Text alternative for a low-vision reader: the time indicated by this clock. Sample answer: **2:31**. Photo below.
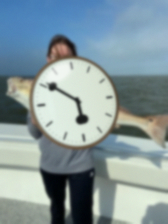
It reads **5:51**
